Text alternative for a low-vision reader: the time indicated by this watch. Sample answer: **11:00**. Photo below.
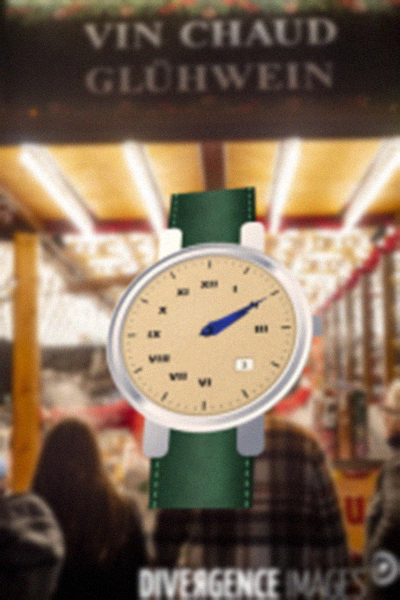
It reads **2:10**
